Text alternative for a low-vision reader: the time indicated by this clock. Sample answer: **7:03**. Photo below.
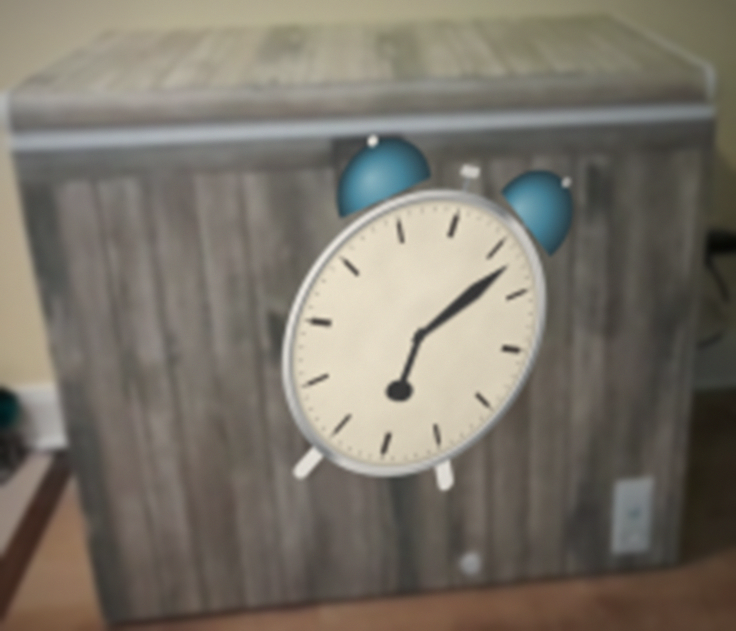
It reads **6:07**
